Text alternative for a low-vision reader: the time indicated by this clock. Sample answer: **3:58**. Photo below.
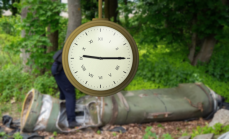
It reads **9:15**
